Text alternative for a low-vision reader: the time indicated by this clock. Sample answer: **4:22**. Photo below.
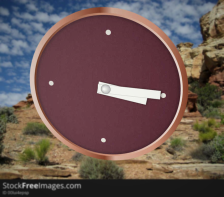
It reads **3:15**
